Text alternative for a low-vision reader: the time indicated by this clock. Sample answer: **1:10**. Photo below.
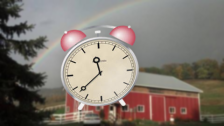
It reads **11:38**
